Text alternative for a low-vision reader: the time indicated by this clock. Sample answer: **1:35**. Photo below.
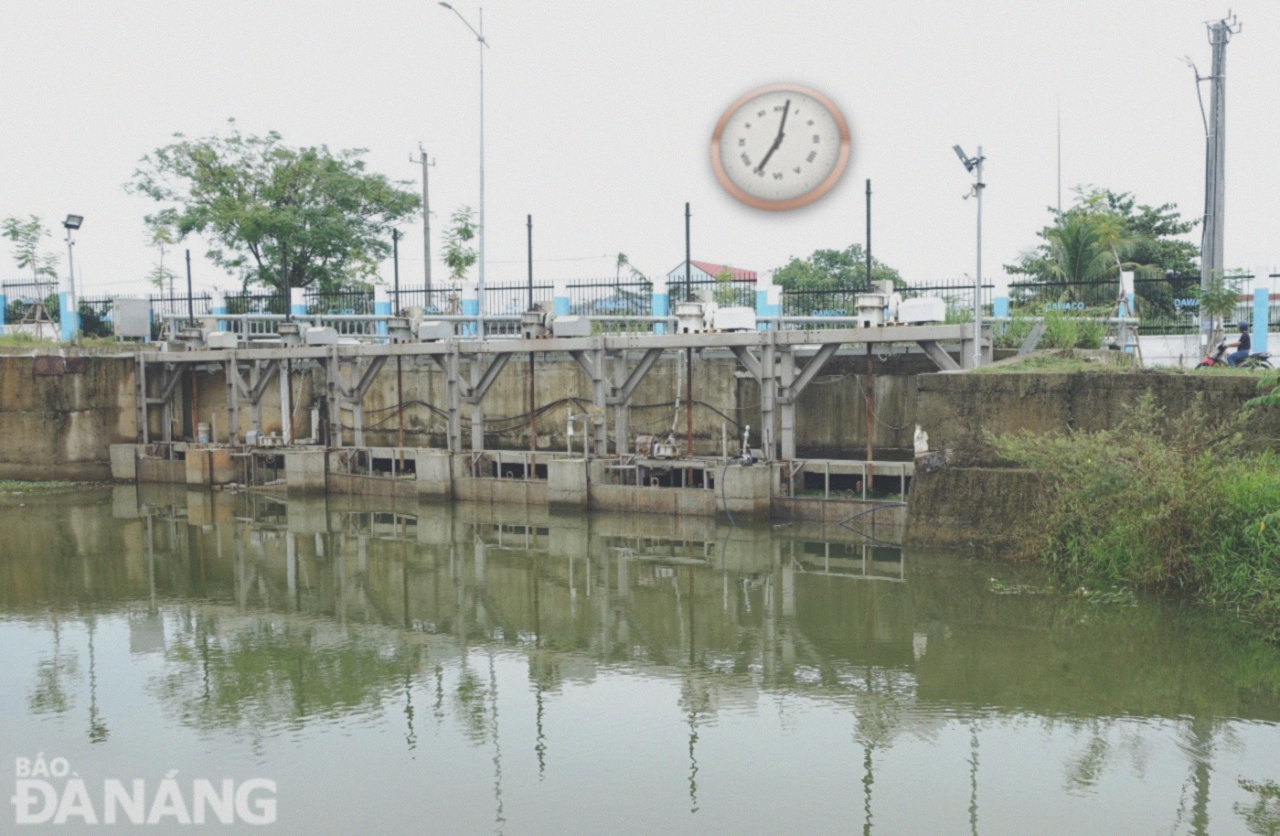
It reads **7:02**
